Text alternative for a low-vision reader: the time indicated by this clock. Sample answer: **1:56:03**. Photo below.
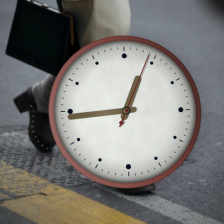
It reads **12:44:04**
